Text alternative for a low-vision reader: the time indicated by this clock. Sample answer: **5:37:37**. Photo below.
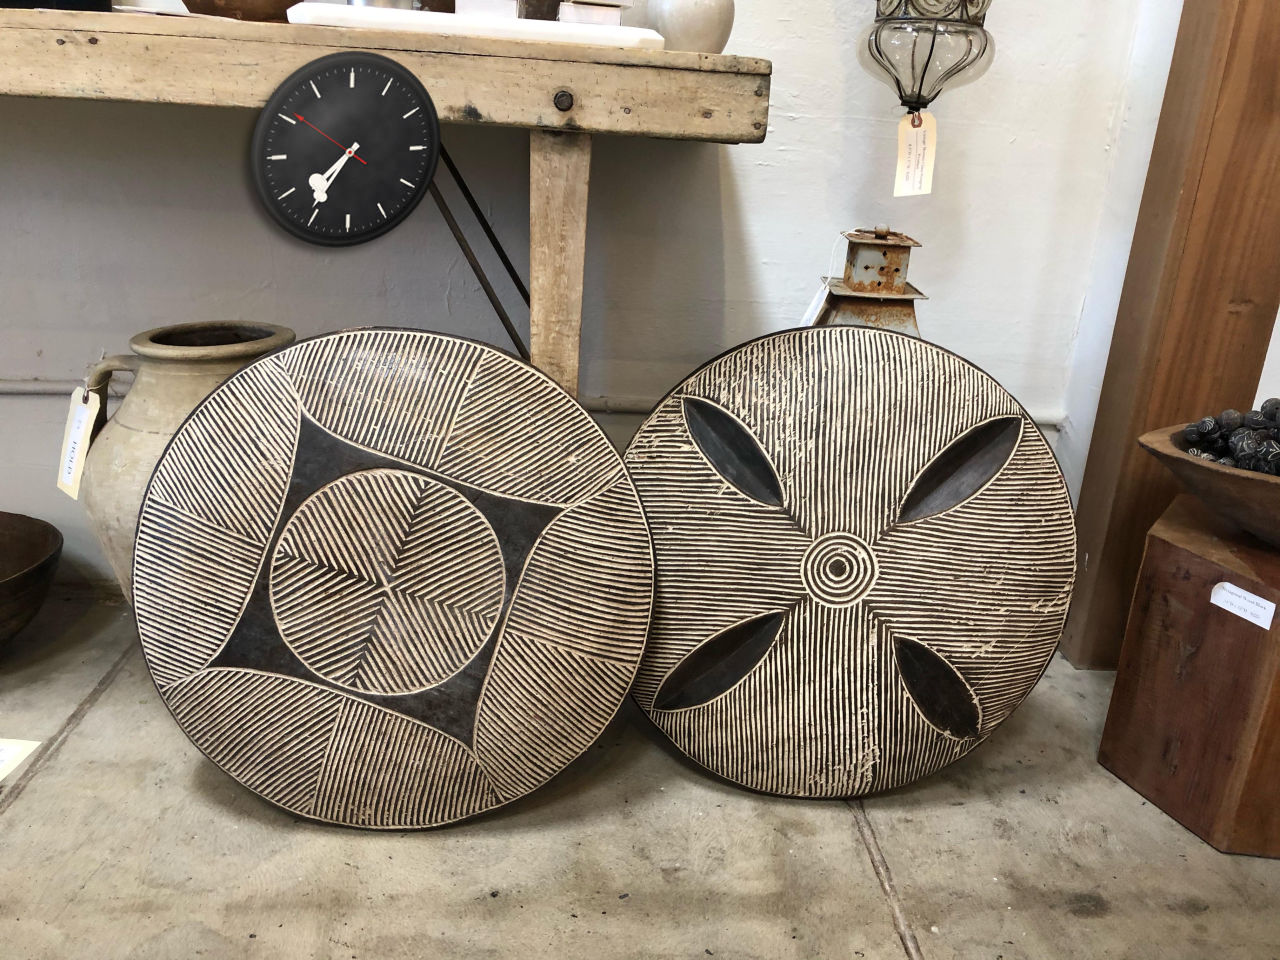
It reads **7:35:51**
